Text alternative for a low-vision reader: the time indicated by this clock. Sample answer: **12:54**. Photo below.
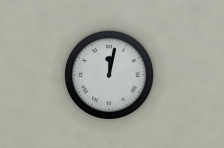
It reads **12:02**
